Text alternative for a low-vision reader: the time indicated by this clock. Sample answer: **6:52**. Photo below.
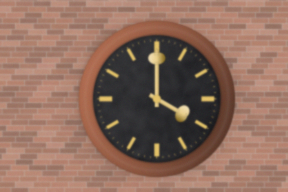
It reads **4:00**
